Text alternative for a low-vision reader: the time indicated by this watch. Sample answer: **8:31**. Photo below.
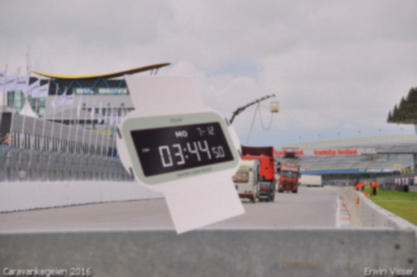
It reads **3:44**
